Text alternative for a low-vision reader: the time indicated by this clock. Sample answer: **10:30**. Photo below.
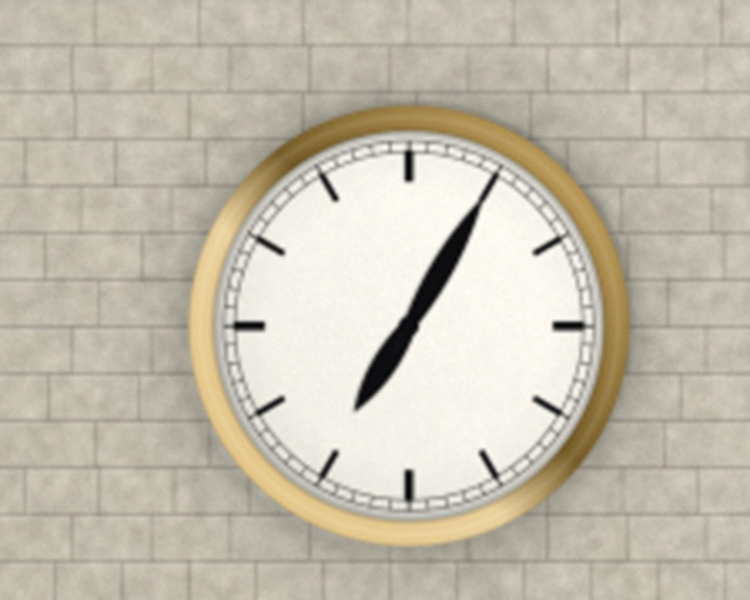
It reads **7:05**
